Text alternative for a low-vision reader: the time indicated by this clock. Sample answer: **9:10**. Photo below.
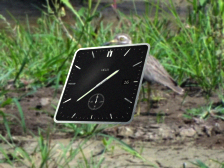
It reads **1:38**
